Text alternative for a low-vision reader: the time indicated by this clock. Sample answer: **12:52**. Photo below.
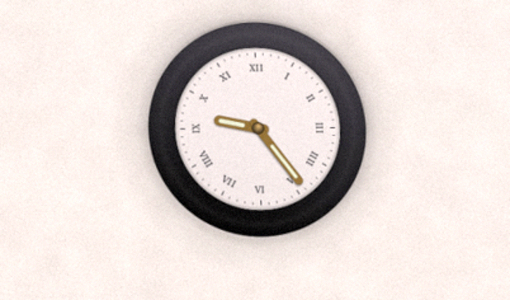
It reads **9:24**
